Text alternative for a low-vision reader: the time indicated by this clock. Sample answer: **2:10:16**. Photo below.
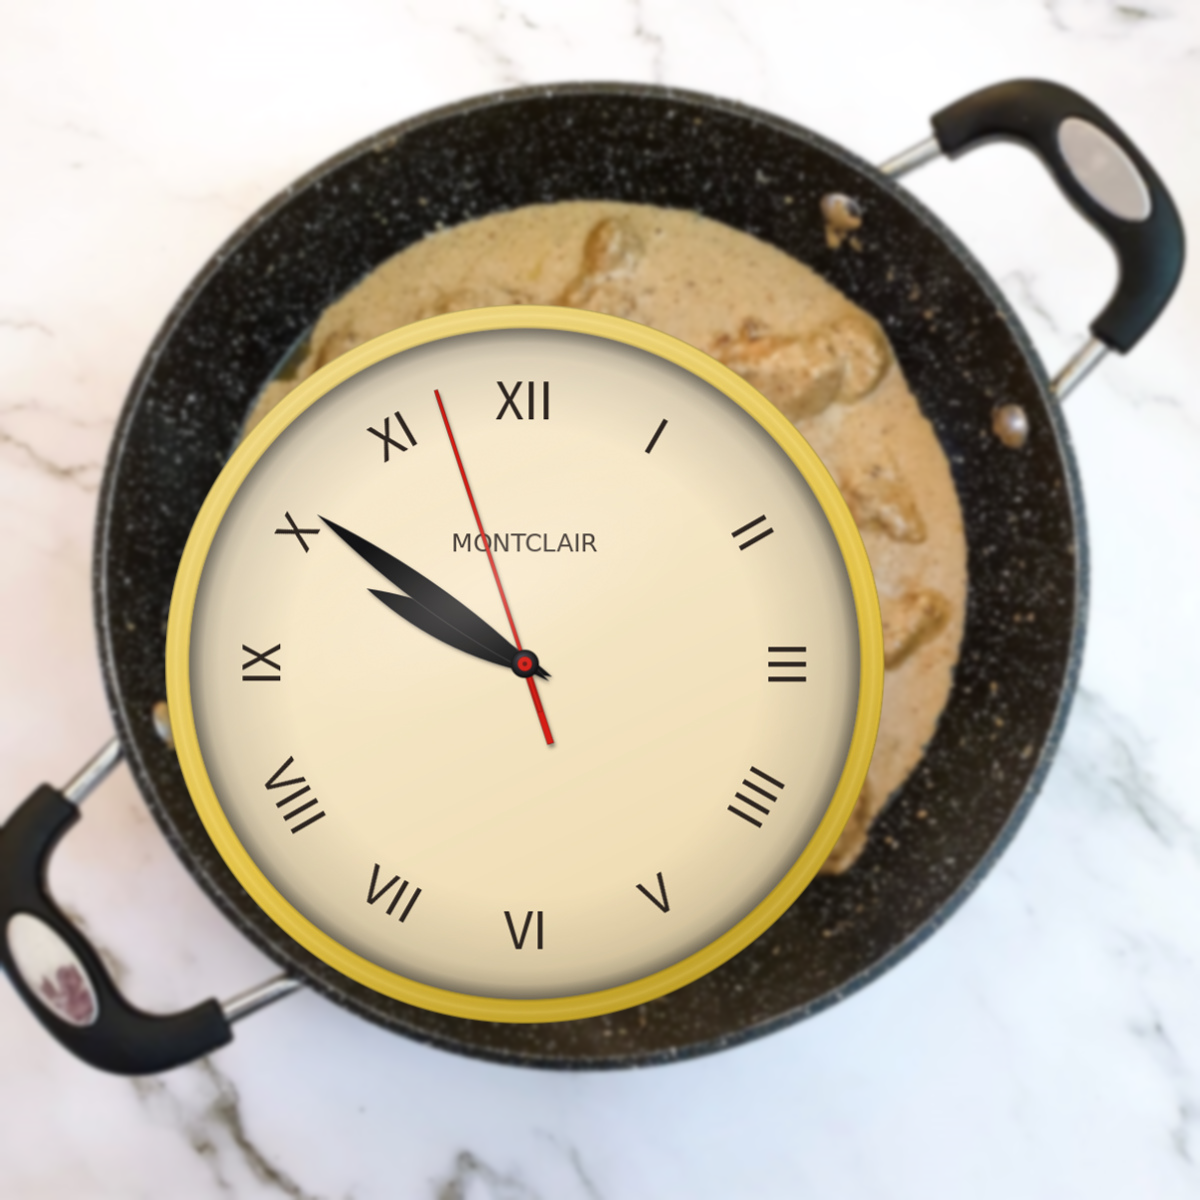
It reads **9:50:57**
